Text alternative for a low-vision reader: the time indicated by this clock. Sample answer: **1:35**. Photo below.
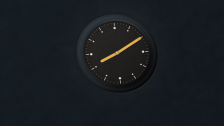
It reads **8:10**
